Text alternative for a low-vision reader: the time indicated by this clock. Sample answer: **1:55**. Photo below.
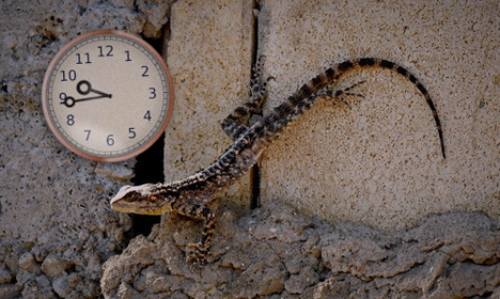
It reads **9:44**
